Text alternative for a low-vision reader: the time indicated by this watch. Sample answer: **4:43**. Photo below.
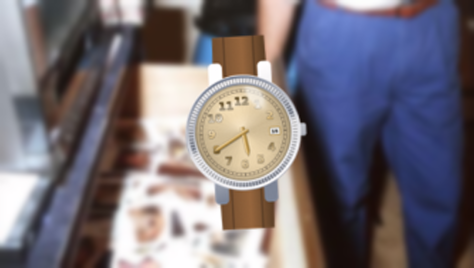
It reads **5:40**
